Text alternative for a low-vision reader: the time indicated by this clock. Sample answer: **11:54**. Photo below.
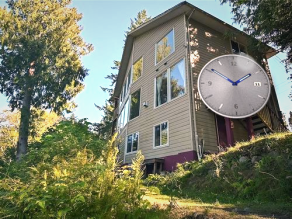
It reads **1:51**
